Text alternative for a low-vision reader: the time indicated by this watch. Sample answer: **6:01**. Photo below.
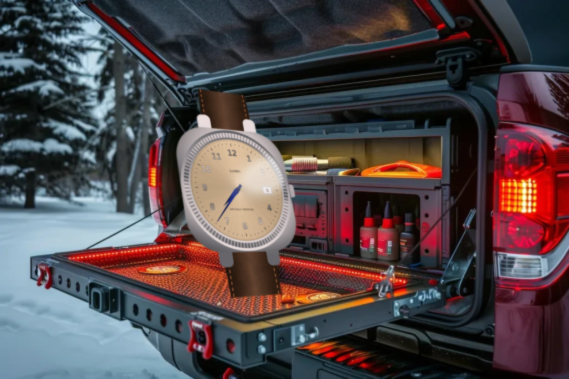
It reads **7:37**
